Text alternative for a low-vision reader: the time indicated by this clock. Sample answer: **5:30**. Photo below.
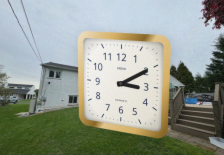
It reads **3:10**
